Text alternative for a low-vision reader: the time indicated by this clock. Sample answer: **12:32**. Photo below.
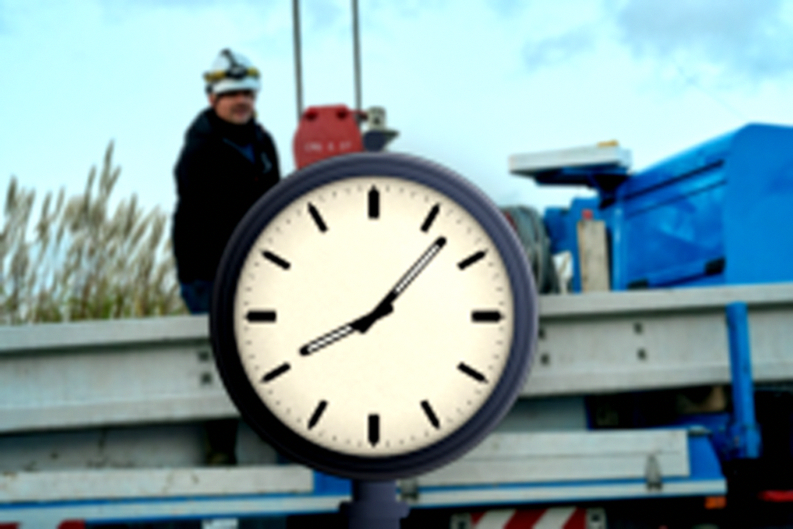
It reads **8:07**
